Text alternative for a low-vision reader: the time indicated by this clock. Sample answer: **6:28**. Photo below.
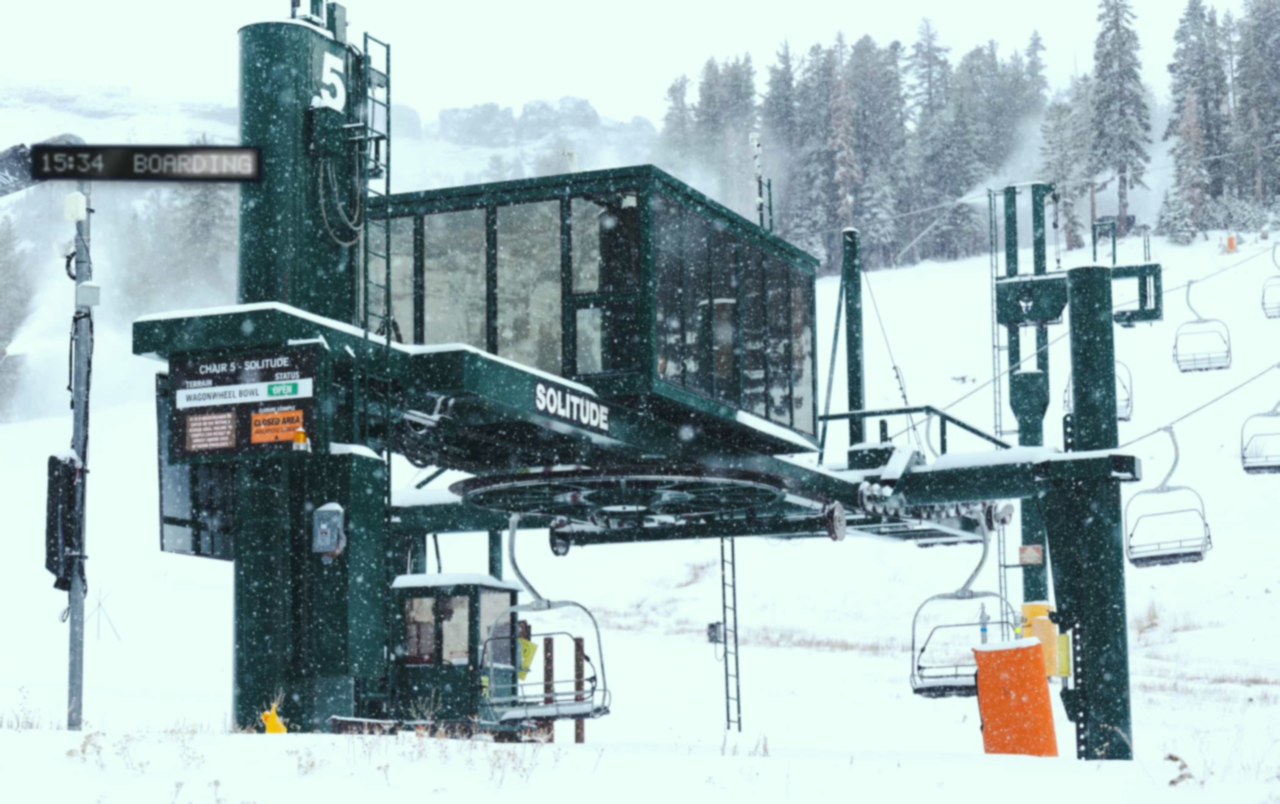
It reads **15:34**
